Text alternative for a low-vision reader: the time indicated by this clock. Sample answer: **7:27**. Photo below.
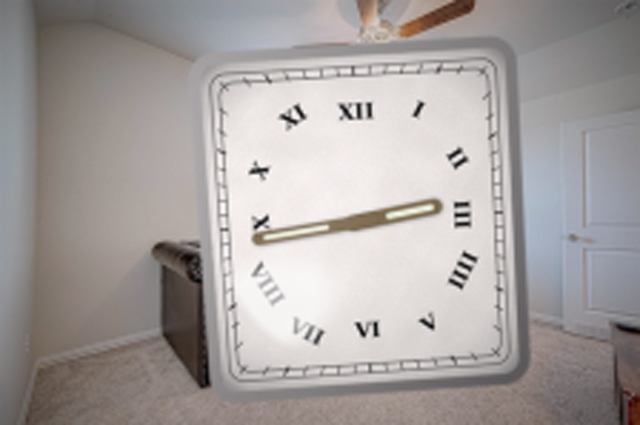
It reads **2:44**
